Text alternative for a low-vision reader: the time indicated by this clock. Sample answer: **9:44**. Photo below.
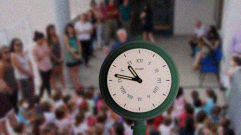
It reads **10:47**
